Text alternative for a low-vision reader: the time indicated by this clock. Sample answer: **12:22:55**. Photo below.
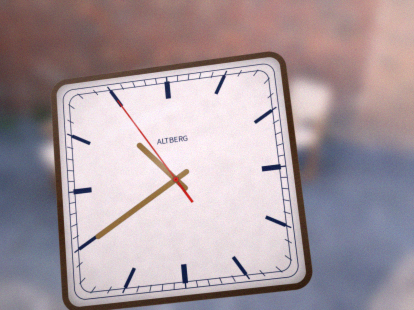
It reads **10:39:55**
